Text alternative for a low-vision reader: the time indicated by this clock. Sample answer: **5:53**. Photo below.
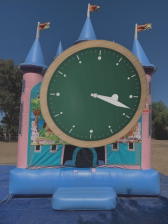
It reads **3:18**
